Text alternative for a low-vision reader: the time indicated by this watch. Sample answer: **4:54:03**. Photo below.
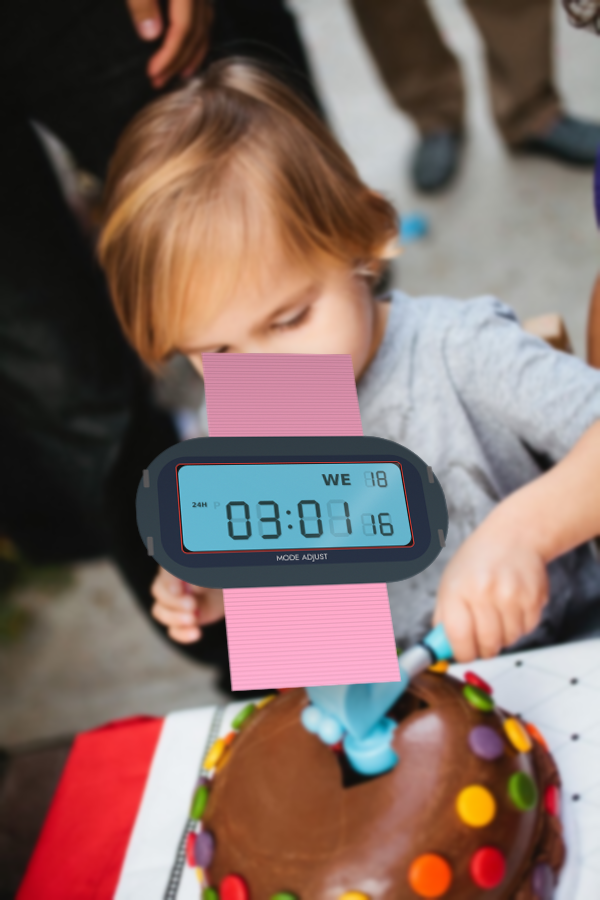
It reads **3:01:16**
